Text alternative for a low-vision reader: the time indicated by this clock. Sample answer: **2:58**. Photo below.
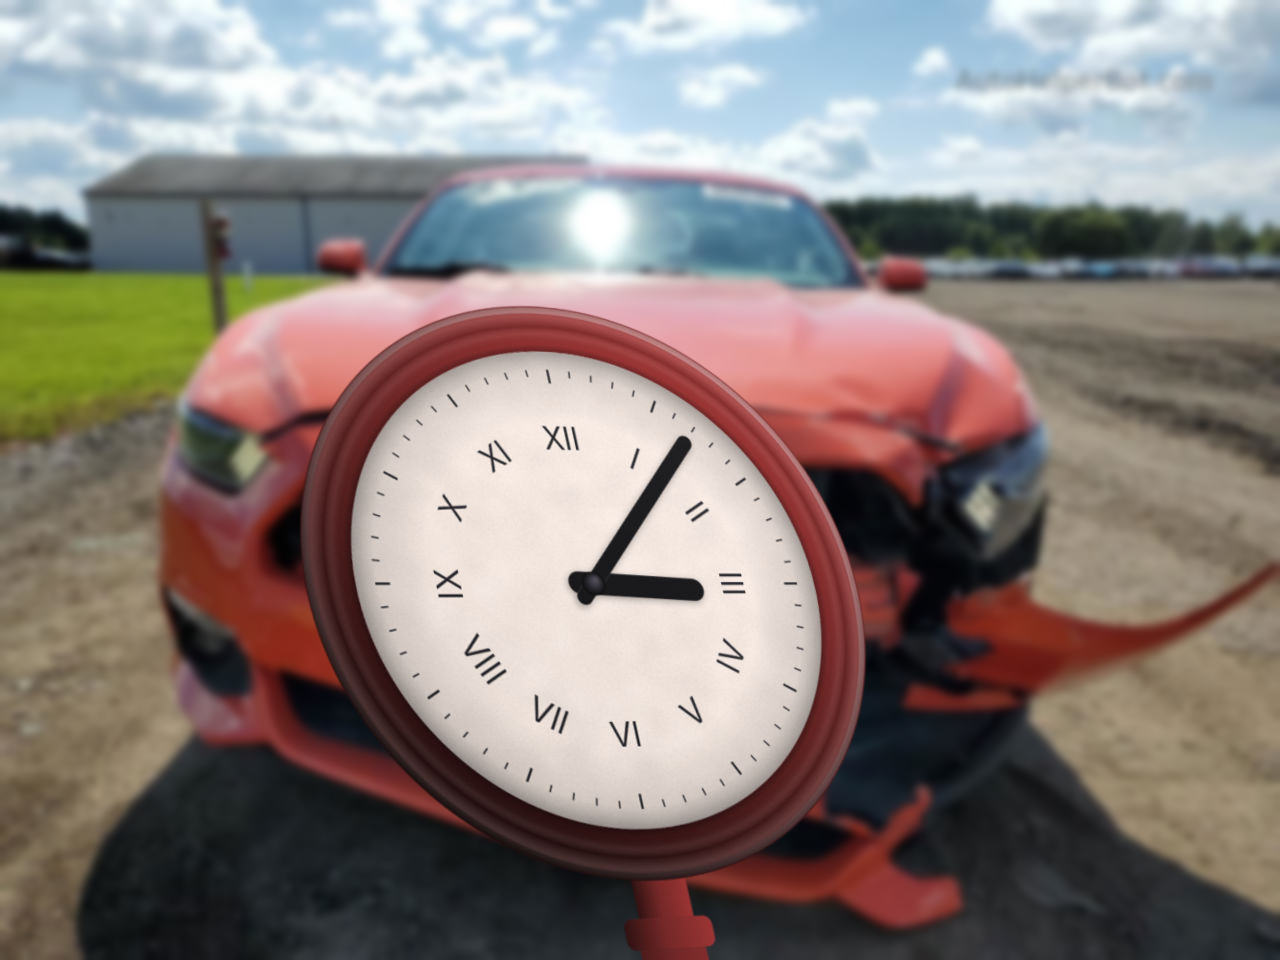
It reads **3:07**
